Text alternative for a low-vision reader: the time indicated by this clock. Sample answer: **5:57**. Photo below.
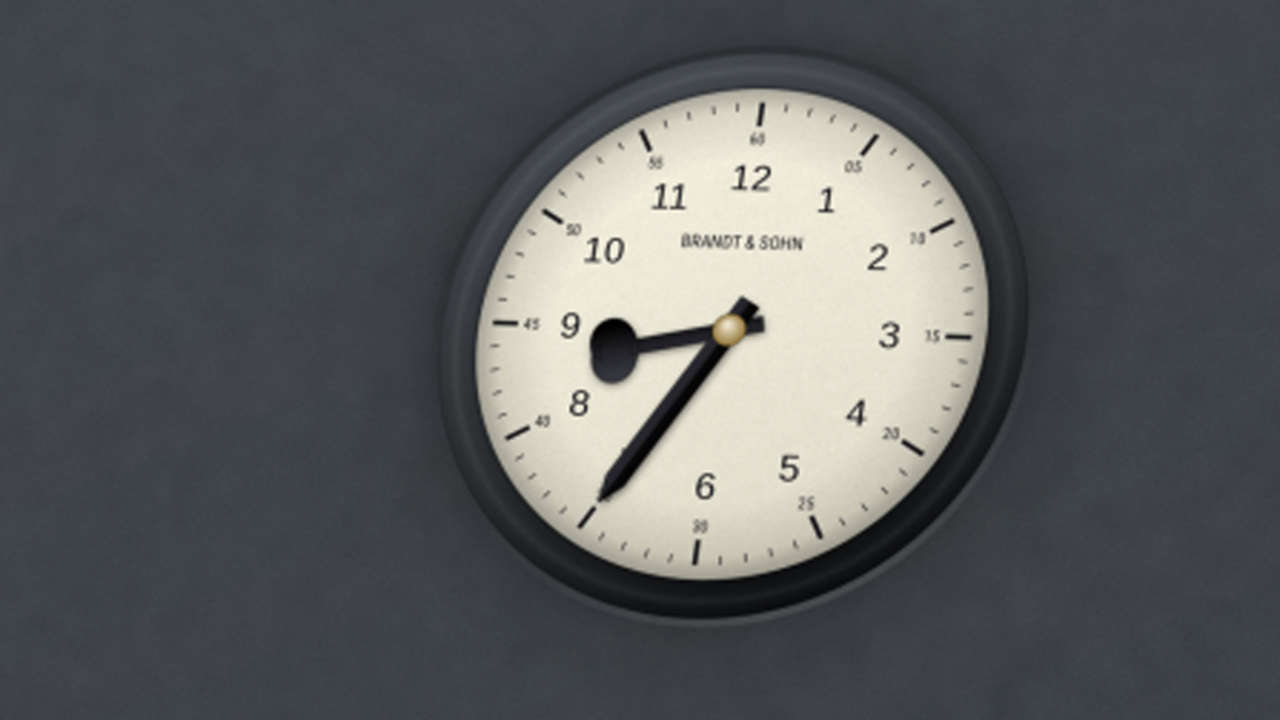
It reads **8:35**
